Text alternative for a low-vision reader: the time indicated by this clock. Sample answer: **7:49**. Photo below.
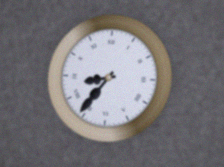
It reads **8:36**
